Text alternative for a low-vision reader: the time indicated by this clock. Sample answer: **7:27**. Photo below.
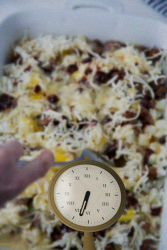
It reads **6:33**
